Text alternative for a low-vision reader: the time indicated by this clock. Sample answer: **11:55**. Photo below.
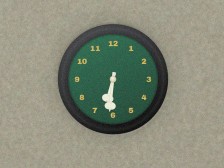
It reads **6:31**
